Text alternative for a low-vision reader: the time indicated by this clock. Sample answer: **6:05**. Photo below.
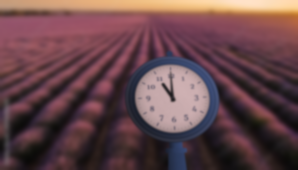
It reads **11:00**
